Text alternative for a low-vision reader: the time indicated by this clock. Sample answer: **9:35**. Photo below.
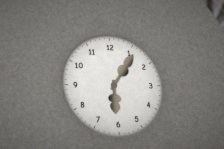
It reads **6:06**
